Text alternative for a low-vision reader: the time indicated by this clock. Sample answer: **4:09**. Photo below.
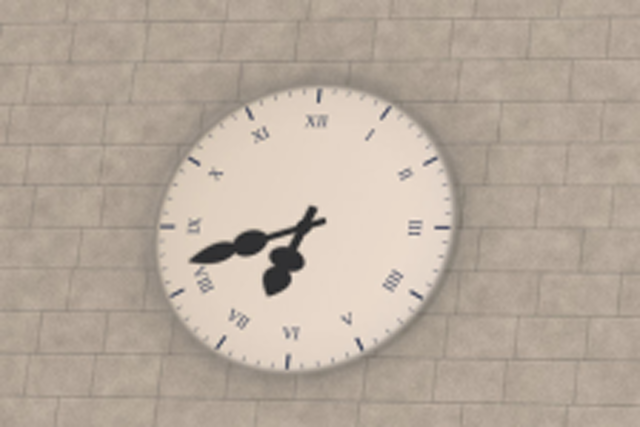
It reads **6:42**
